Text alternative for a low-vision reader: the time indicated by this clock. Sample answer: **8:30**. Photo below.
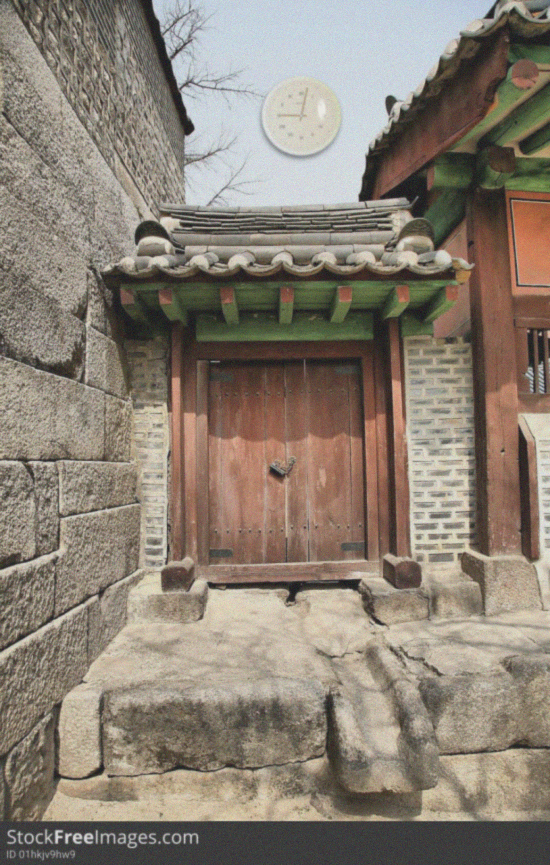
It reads **9:02**
